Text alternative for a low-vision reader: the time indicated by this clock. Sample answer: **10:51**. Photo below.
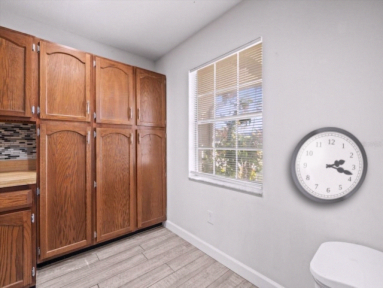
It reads **2:18**
